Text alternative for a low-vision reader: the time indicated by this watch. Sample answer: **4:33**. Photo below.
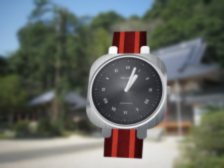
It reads **1:03**
